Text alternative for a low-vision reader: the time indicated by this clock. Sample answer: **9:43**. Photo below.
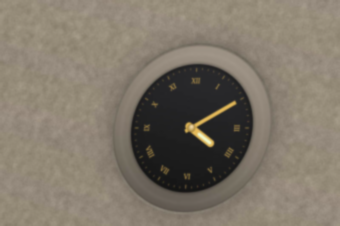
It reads **4:10**
